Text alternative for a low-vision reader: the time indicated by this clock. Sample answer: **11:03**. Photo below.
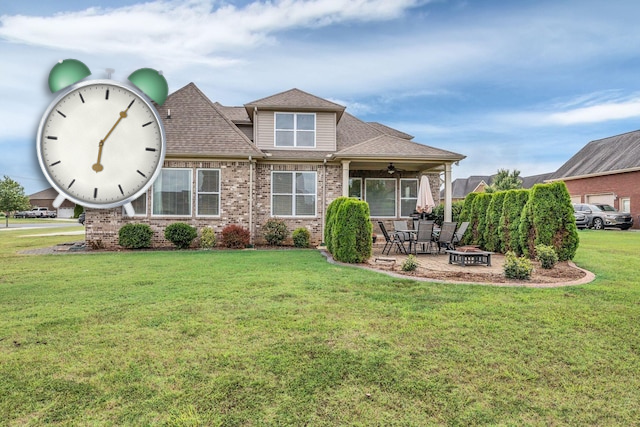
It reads **6:05**
